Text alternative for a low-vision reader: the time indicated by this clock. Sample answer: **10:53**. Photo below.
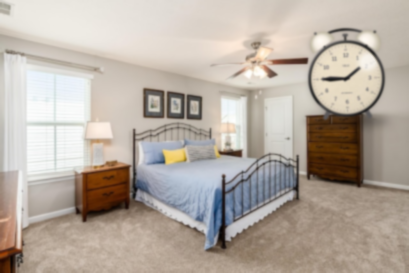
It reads **1:45**
